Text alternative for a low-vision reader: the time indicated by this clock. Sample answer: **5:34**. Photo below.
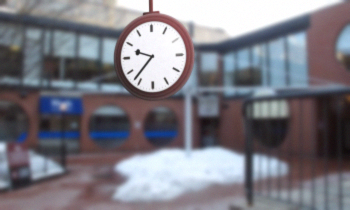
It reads **9:37**
